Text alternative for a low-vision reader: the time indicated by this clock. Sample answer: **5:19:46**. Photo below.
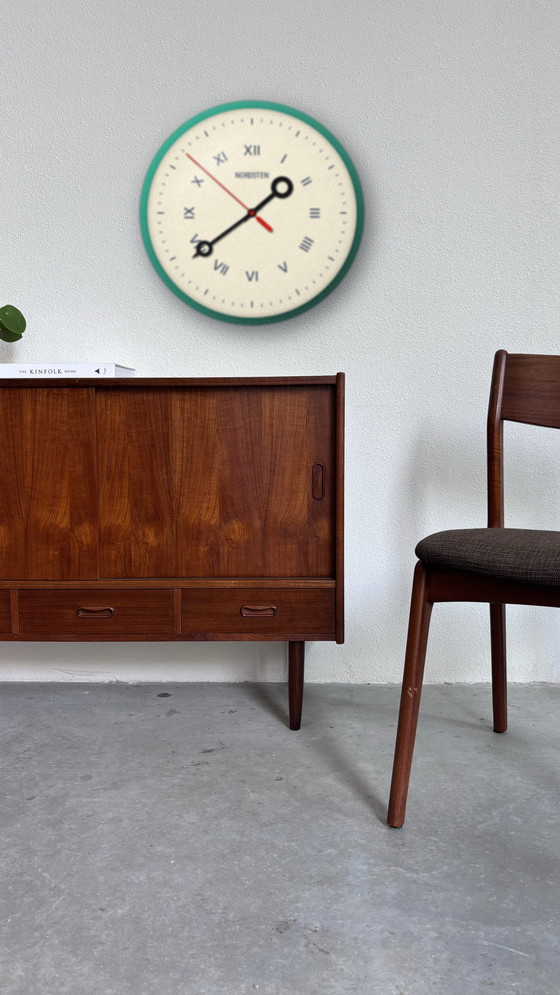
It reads **1:38:52**
